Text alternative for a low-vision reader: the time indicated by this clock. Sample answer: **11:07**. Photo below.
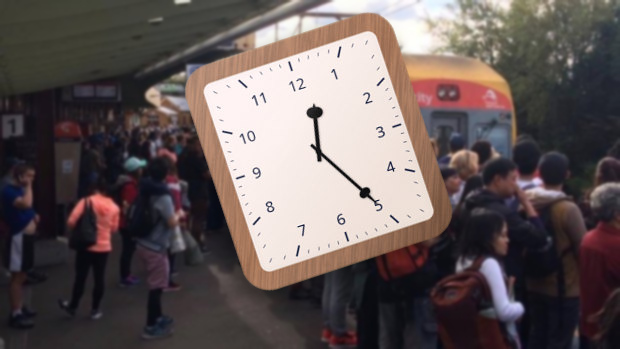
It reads **12:25**
